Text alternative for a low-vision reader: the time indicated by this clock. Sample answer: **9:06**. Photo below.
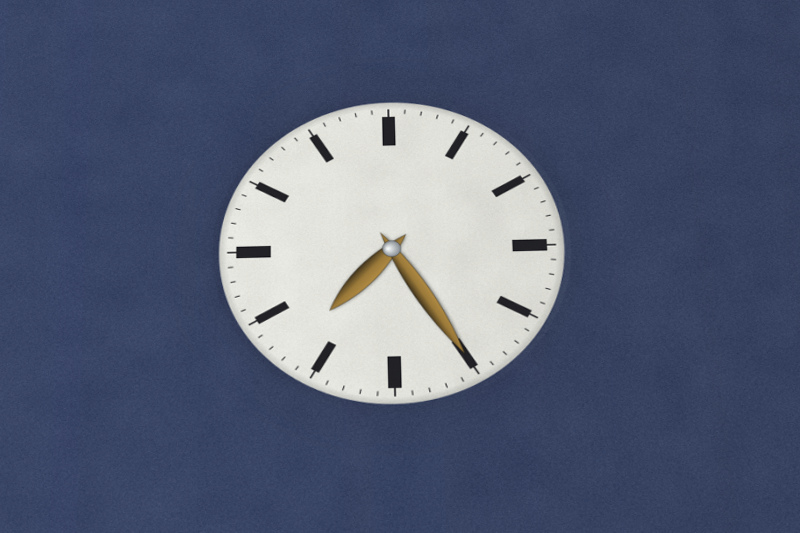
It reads **7:25**
